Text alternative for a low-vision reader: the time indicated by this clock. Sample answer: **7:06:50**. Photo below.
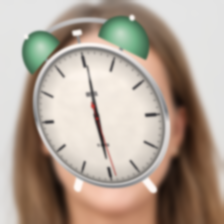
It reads **6:00:29**
